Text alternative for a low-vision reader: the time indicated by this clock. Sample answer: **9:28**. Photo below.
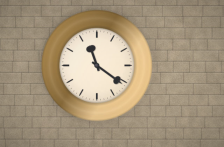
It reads **11:21**
